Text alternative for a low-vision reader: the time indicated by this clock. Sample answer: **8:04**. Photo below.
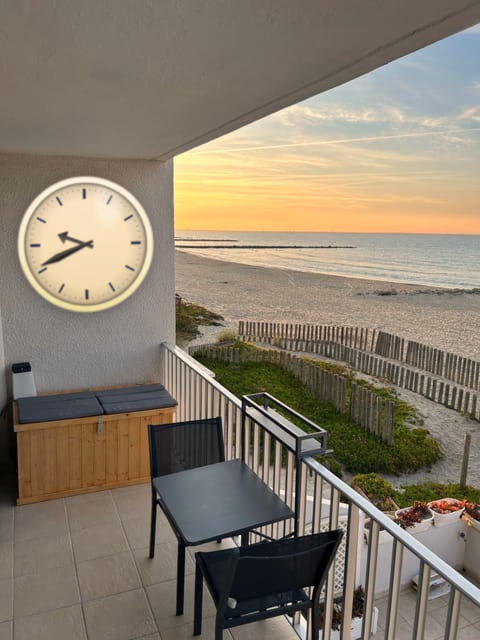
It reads **9:41**
